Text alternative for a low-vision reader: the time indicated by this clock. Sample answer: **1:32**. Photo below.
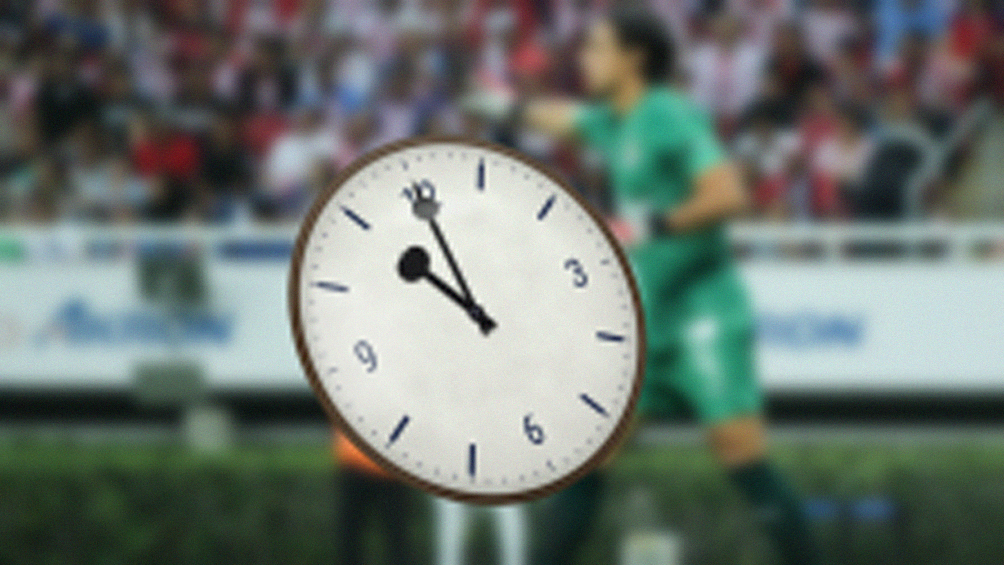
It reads **11:00**
